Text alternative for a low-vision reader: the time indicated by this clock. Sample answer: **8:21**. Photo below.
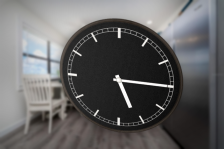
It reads **5:15**
